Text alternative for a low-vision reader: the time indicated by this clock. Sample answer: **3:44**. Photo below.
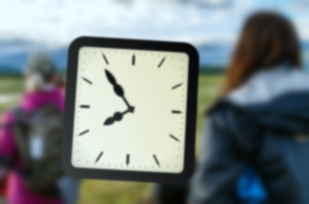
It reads **7:54**
